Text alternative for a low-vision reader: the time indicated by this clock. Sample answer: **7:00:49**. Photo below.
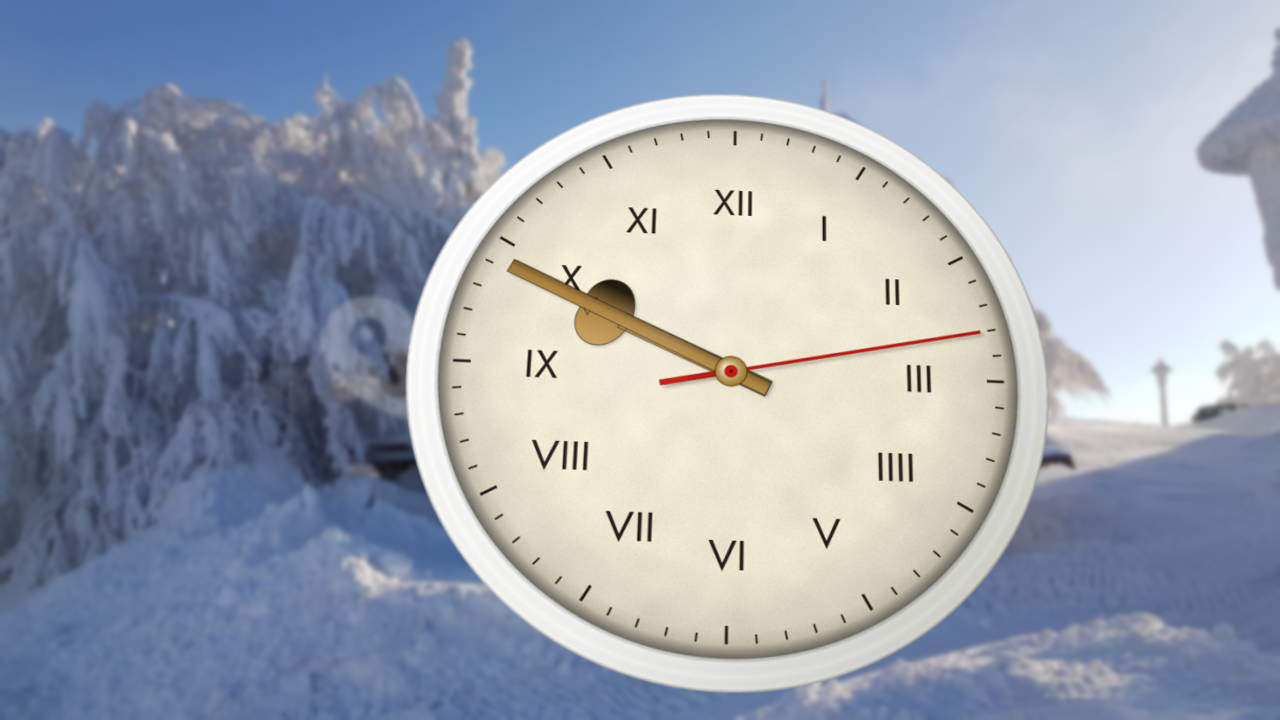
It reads **9:49:13**
